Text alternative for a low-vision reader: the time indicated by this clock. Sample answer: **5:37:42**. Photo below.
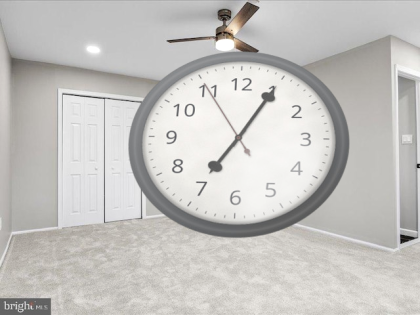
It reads **7:04:55**
